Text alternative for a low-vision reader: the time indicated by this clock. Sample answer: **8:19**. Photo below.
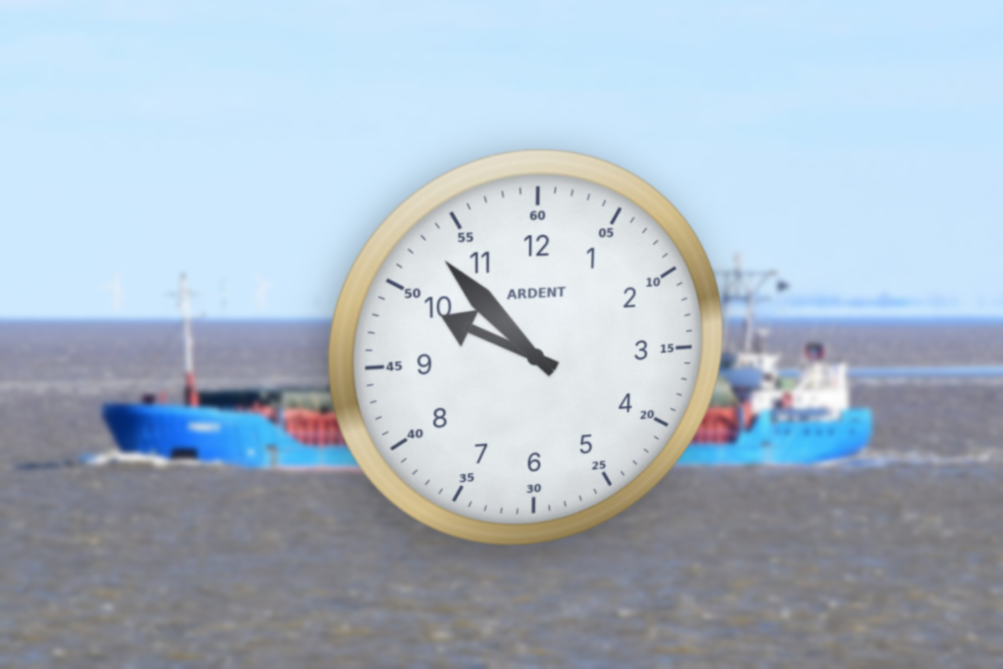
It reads **9:53**
